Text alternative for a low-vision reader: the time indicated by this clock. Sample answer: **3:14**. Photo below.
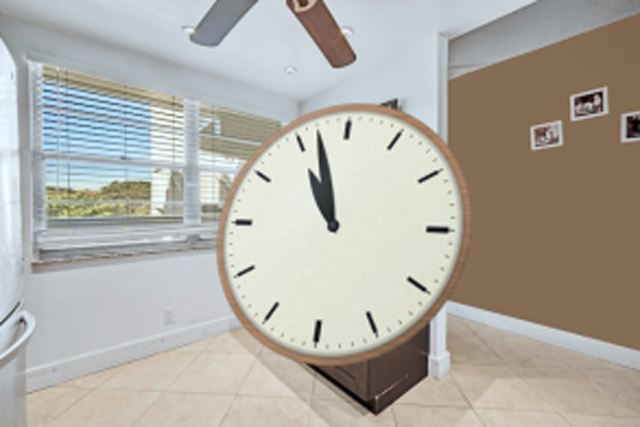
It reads **10:57**
